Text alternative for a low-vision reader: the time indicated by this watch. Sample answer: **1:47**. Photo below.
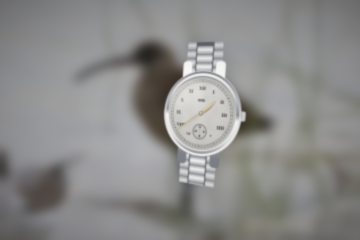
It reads **1:39**
